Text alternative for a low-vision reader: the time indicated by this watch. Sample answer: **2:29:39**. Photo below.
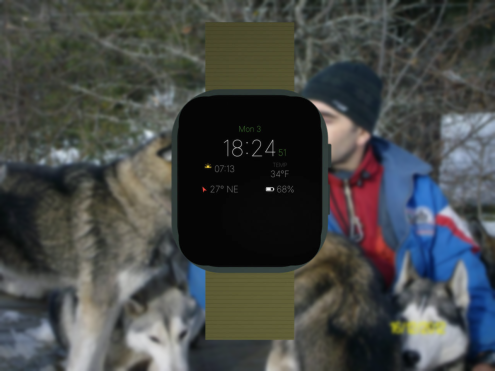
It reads **18:24:51**
